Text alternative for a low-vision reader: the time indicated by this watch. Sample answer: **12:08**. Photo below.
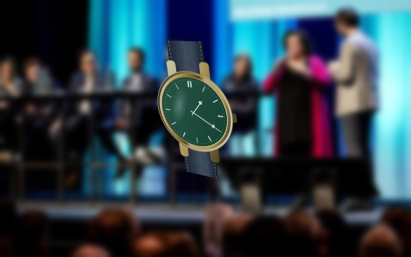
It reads **1:20**
